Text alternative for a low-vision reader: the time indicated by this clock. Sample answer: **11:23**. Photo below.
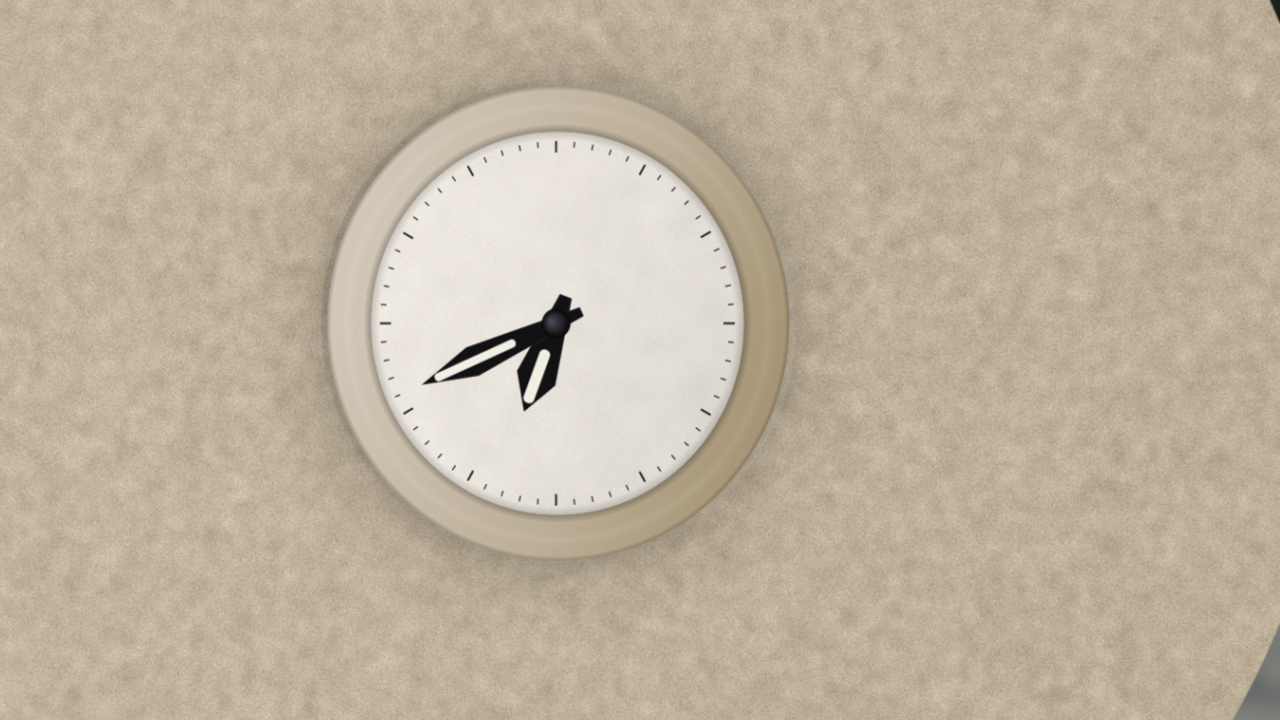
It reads **6:41**
